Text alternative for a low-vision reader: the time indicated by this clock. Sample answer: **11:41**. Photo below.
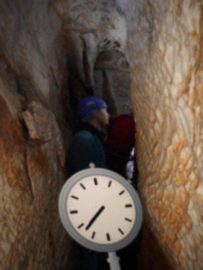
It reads **7:38**
